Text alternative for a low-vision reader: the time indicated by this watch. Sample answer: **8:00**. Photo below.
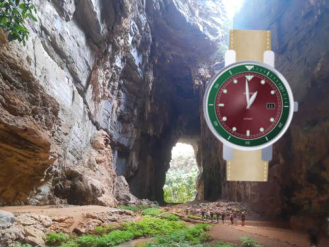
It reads **12:59**
